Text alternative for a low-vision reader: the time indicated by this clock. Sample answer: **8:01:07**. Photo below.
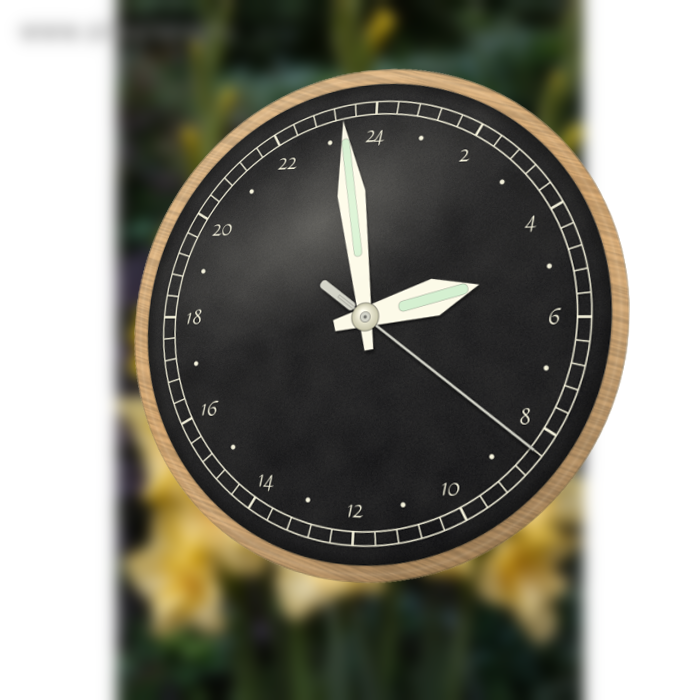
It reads **4:58:21**
